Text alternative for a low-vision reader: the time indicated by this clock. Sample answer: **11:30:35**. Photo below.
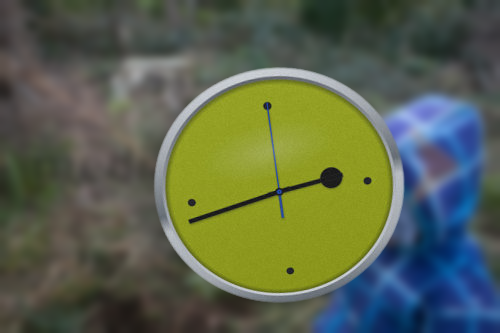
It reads **2:43:00**
